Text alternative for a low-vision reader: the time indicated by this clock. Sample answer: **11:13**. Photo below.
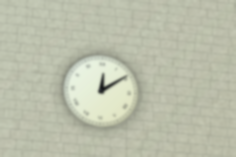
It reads **12:09**
